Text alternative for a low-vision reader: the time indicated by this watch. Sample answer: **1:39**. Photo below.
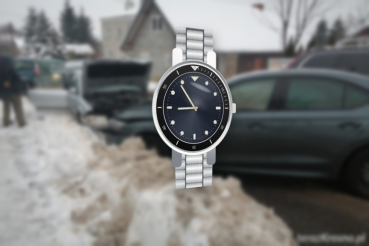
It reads **8:54**
